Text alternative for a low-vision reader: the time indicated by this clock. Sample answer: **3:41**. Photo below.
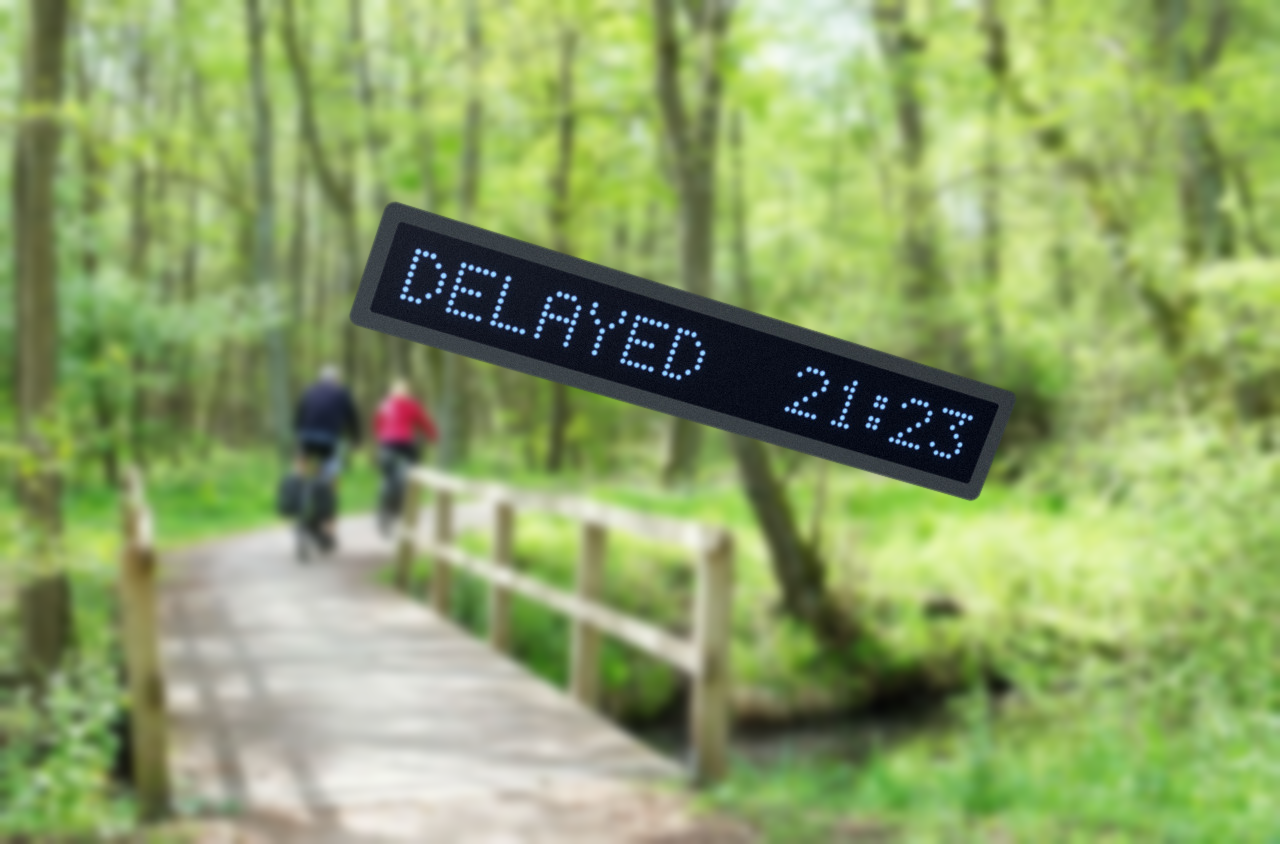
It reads **21:23**
